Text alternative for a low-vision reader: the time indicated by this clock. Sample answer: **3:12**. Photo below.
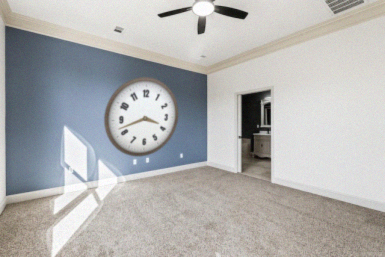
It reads **3:42**
